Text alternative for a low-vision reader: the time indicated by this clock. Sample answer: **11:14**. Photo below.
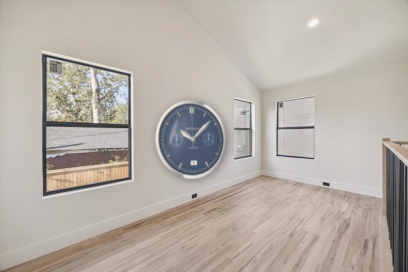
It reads **10:08**
